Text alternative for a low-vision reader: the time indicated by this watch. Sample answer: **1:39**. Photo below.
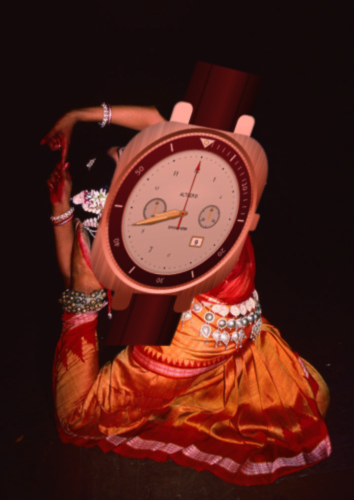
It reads **8:42**
